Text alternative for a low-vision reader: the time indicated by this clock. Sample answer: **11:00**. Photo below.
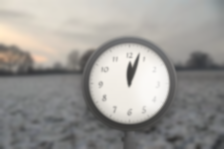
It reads **12:03**
